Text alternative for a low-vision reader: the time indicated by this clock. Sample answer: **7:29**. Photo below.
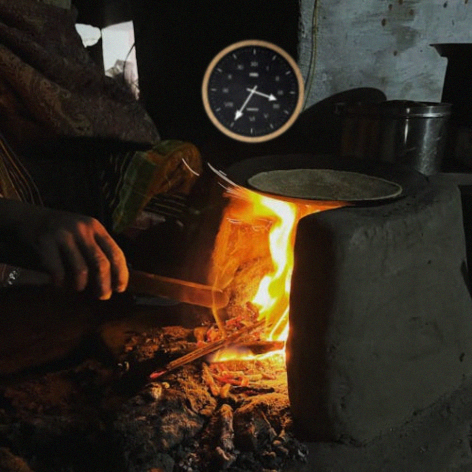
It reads **3:35**
